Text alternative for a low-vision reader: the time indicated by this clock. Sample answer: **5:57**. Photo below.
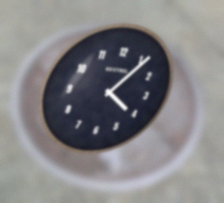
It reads **4:06**
